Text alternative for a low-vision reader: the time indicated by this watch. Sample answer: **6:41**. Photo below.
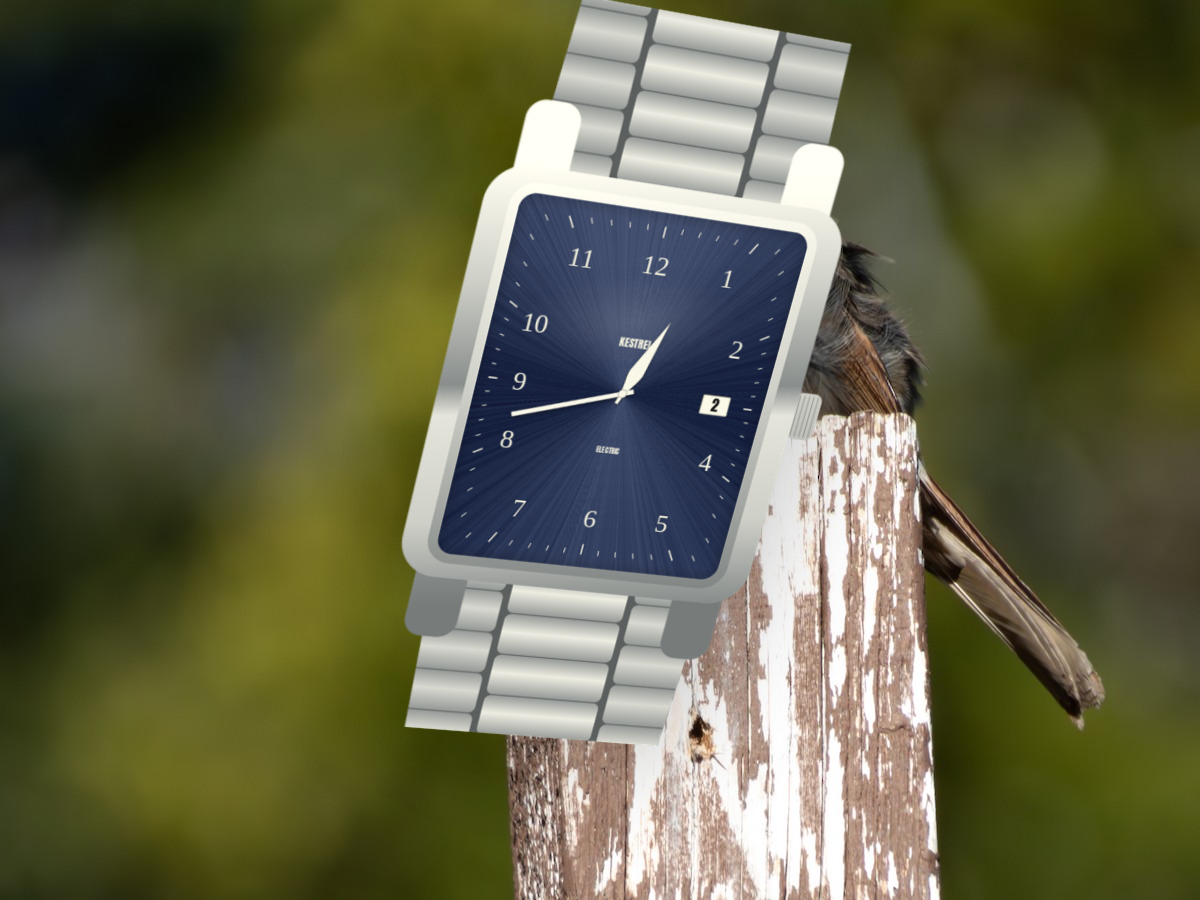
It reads **12:42**
